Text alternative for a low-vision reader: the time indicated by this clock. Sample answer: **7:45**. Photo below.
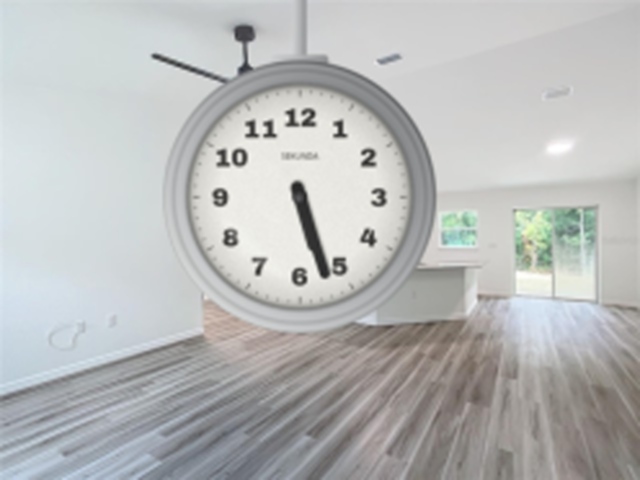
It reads **5:27**
